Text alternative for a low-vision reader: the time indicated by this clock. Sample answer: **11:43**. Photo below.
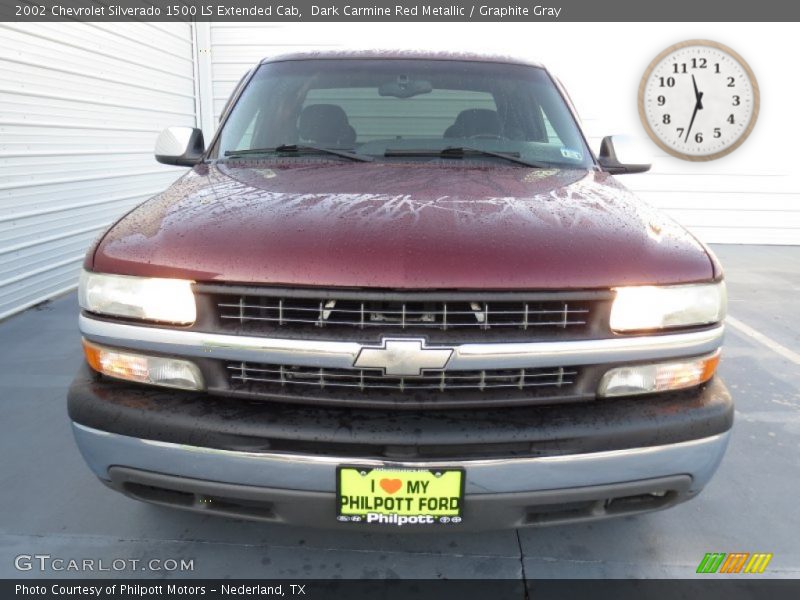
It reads **11:33**
